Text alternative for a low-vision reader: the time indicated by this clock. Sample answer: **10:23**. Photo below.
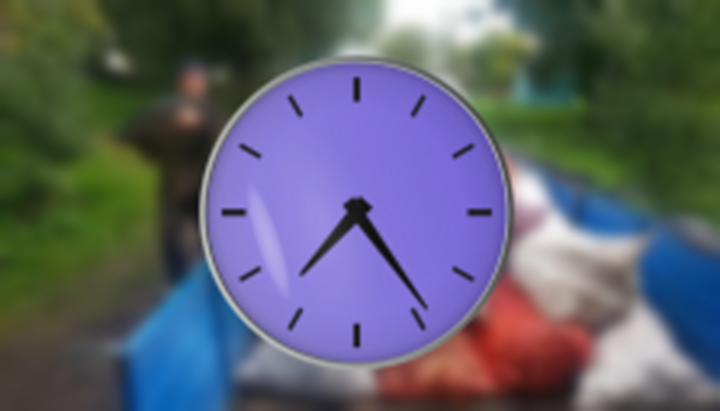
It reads **7:24**
